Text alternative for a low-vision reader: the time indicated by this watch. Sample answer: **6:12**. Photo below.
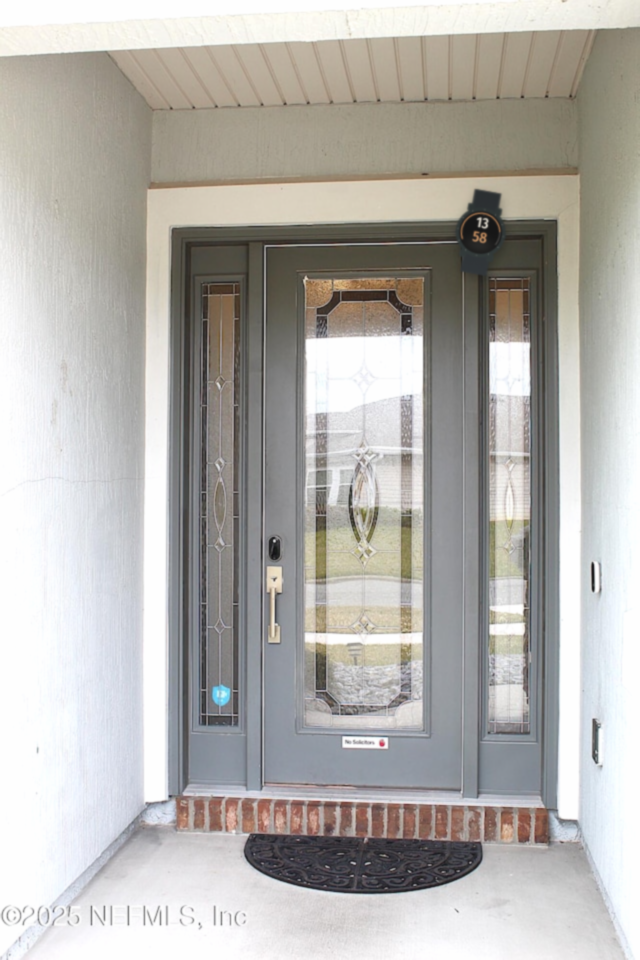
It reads **13:58**
